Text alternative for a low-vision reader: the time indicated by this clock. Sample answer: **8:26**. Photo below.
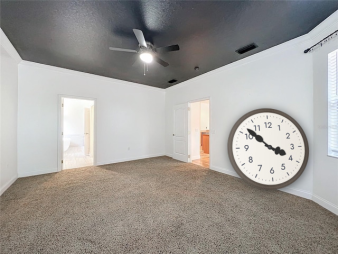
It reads **3:52**
